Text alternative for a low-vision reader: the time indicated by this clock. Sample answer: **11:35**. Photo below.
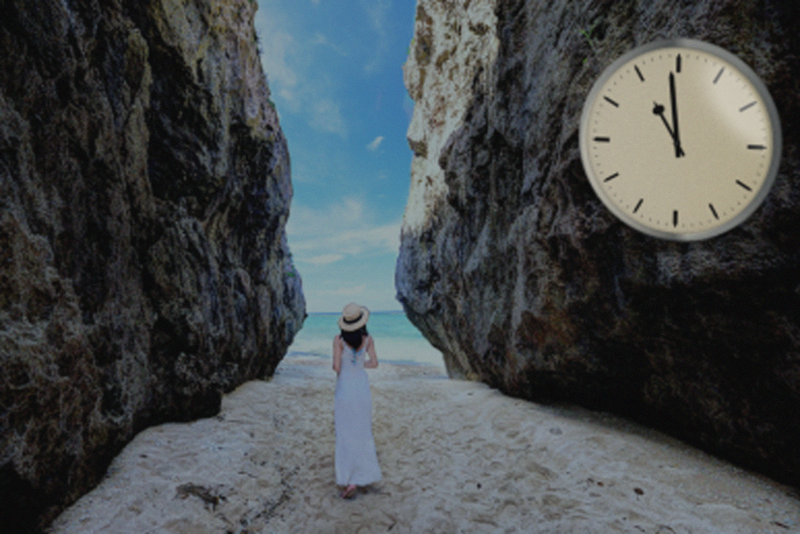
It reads **10:59**
